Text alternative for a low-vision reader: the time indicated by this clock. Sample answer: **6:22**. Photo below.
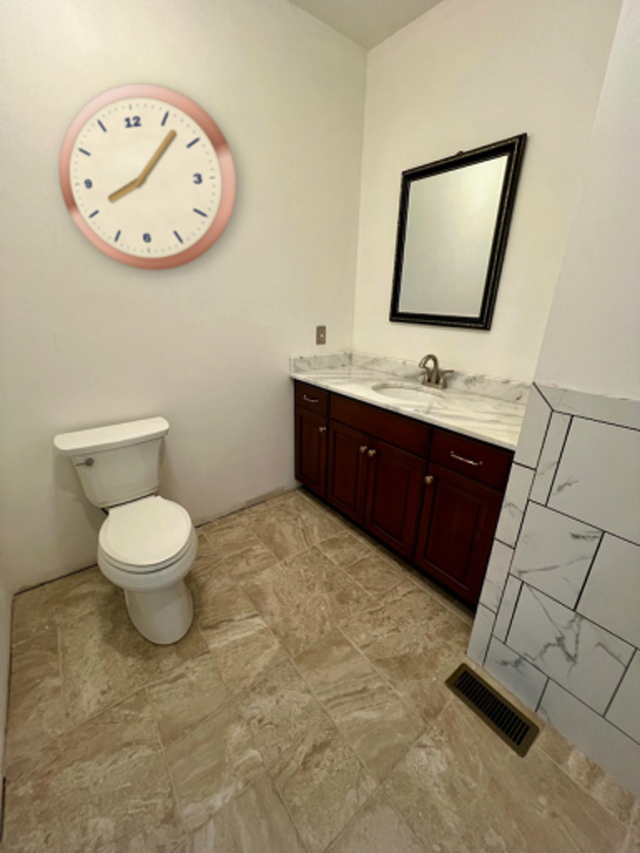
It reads **8:07**
